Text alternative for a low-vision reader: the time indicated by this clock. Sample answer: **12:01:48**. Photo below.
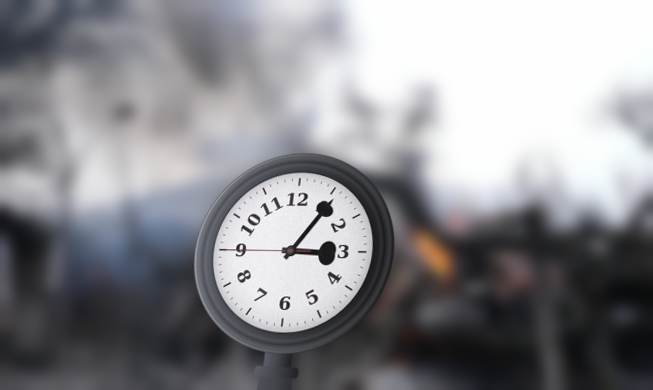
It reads **3:05:45**
